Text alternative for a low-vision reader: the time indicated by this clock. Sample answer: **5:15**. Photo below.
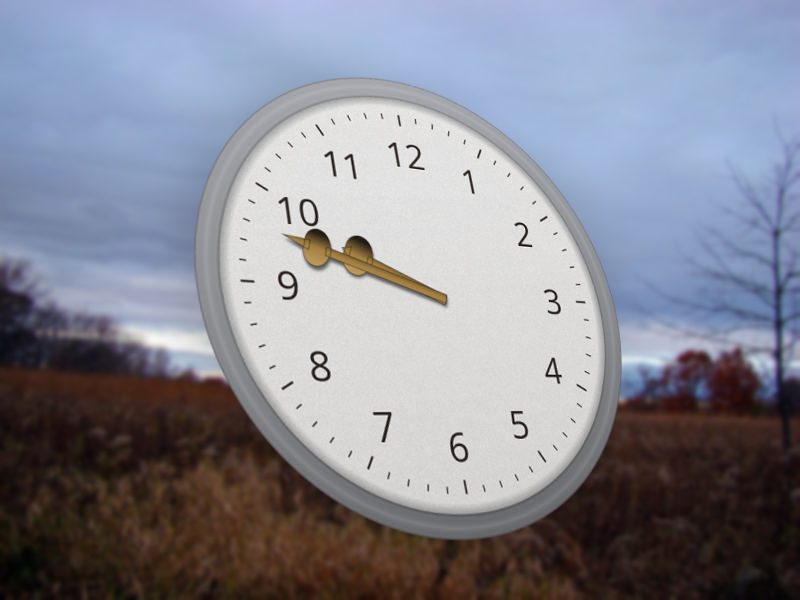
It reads **9:48**
